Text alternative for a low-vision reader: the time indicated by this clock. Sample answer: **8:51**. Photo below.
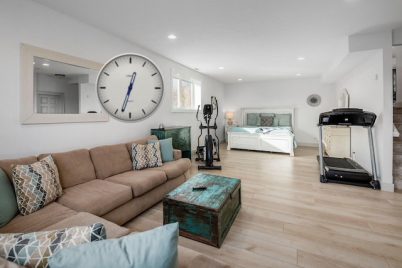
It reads **12:33**
